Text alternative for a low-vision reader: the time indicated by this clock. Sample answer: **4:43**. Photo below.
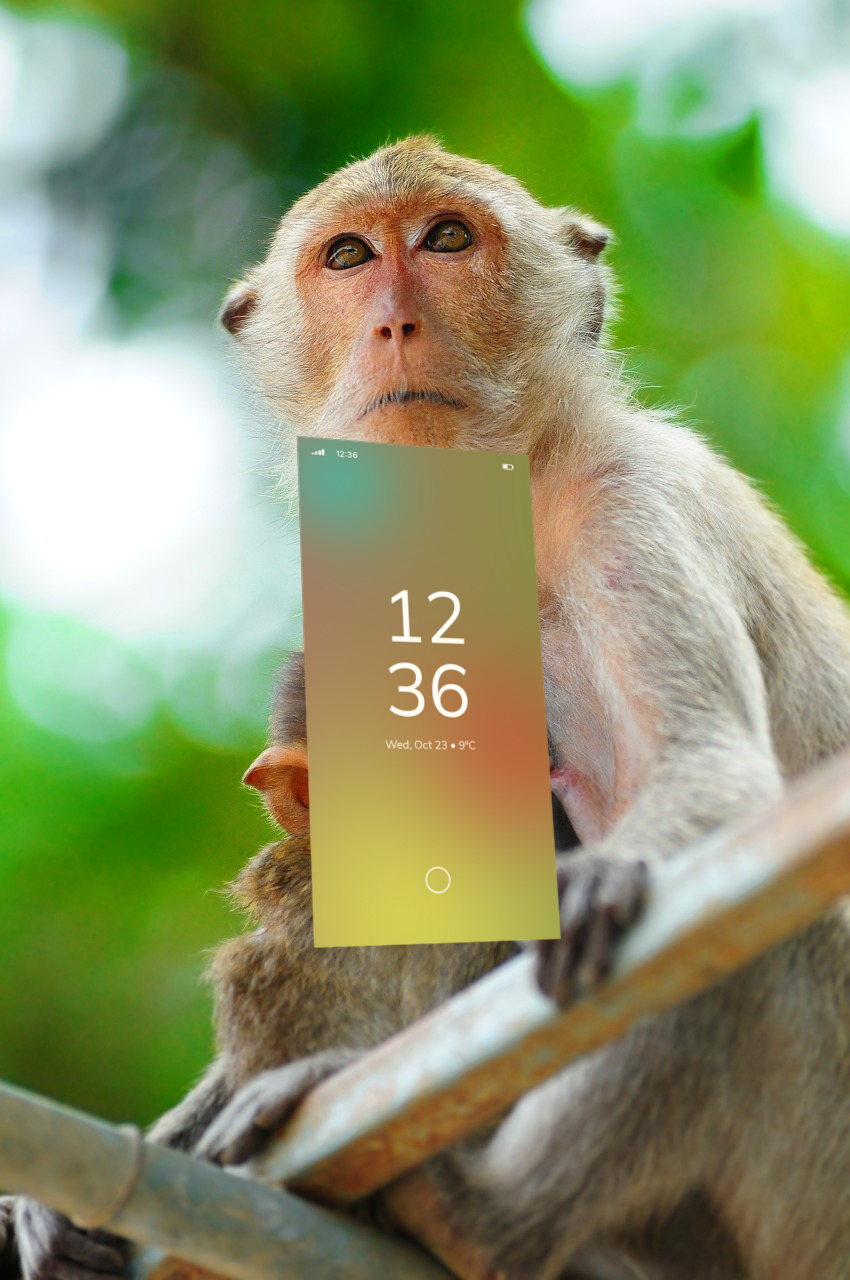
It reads **12:36**
